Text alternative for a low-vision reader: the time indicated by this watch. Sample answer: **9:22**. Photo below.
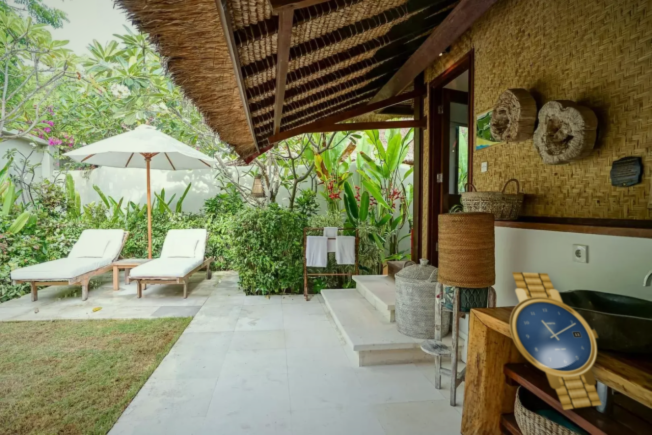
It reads **11:11**
